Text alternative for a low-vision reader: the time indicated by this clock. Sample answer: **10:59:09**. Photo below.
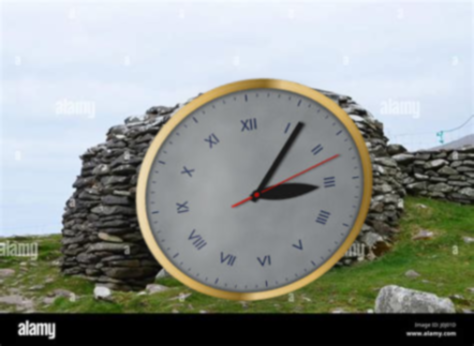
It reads **3:06:12**
